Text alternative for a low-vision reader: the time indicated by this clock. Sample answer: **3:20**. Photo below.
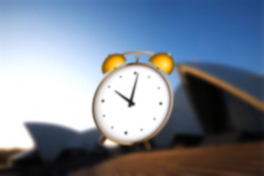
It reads **10:01**
